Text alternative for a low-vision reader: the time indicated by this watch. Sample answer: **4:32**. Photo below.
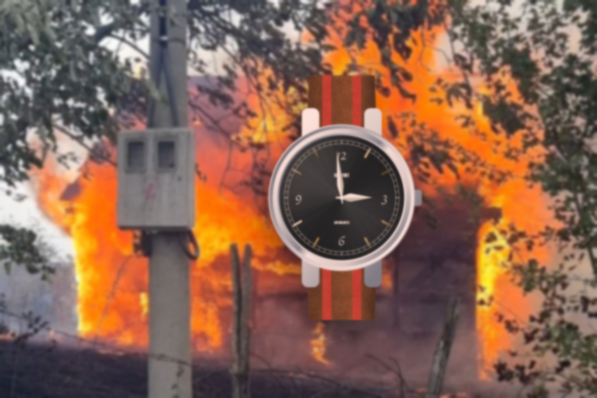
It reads **2:59**
